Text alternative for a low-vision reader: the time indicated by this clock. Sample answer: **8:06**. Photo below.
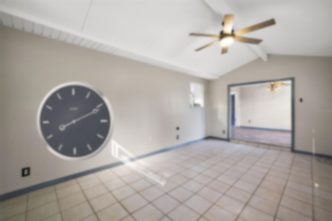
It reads **8:11**
